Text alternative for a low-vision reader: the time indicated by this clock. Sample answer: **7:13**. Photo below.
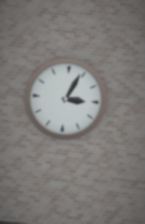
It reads **3:04**
